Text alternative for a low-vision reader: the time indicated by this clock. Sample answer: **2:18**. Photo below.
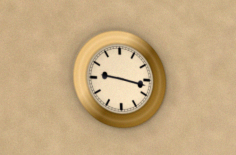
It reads **9:17**
